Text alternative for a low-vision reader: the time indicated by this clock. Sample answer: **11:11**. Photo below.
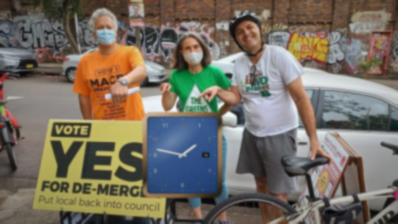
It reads **1:47**
